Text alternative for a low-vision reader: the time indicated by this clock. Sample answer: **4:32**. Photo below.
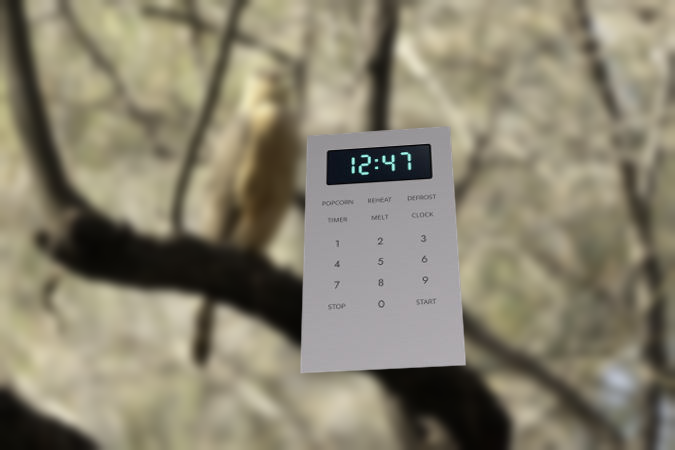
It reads **12:47**
